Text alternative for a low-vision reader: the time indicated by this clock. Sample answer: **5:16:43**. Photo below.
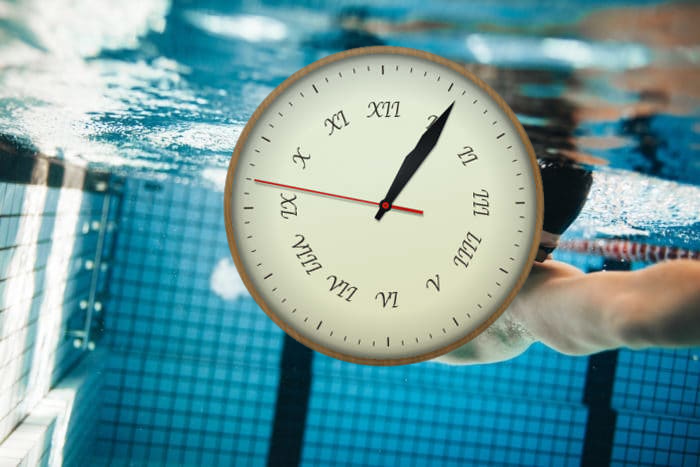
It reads **1:05:47**
